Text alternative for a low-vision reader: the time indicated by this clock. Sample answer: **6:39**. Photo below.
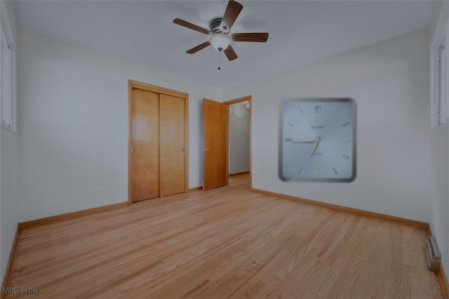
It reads **6:44**
